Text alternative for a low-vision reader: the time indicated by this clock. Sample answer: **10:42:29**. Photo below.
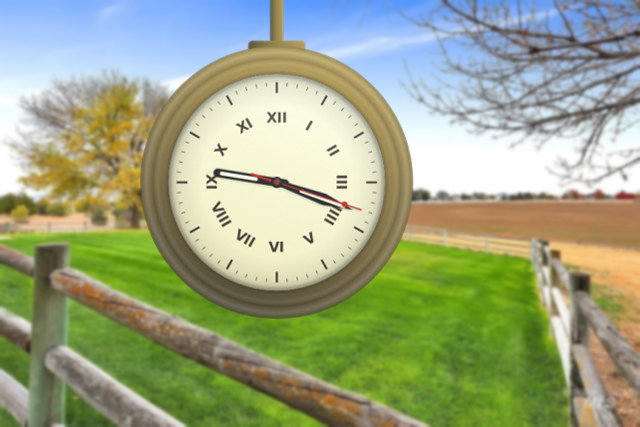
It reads **9:18:18**
